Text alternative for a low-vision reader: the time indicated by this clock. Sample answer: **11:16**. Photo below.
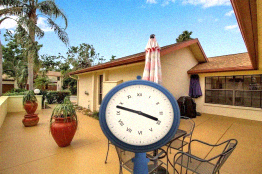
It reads **3:48**
